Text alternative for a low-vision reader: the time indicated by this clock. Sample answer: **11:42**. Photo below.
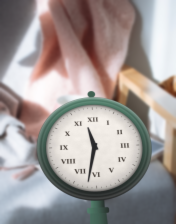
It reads **11:32**
